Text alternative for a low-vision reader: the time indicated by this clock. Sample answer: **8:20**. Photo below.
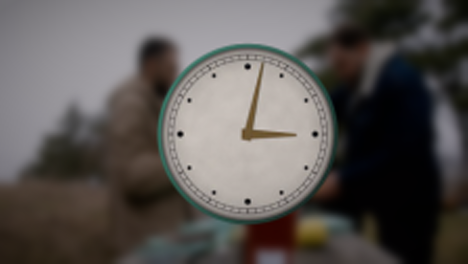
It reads **3:02**
